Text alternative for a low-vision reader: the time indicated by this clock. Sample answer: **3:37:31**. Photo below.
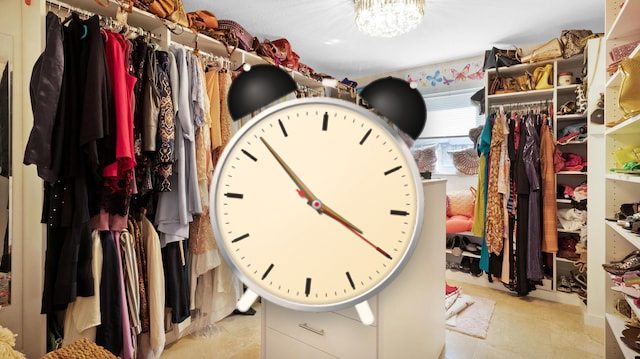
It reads **3:52:20**
